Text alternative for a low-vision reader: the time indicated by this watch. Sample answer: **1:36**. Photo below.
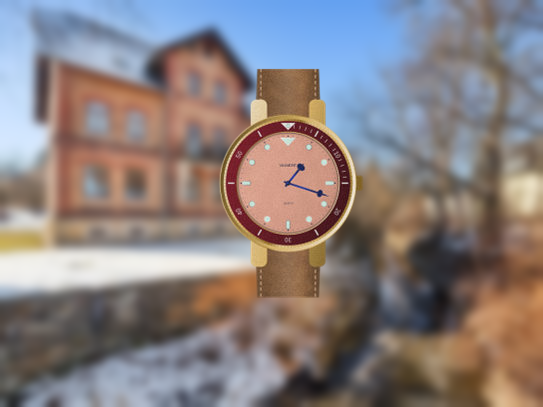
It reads **1:18**
